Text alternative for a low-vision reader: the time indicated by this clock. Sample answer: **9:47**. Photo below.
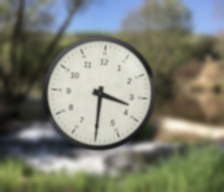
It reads **3:30**
